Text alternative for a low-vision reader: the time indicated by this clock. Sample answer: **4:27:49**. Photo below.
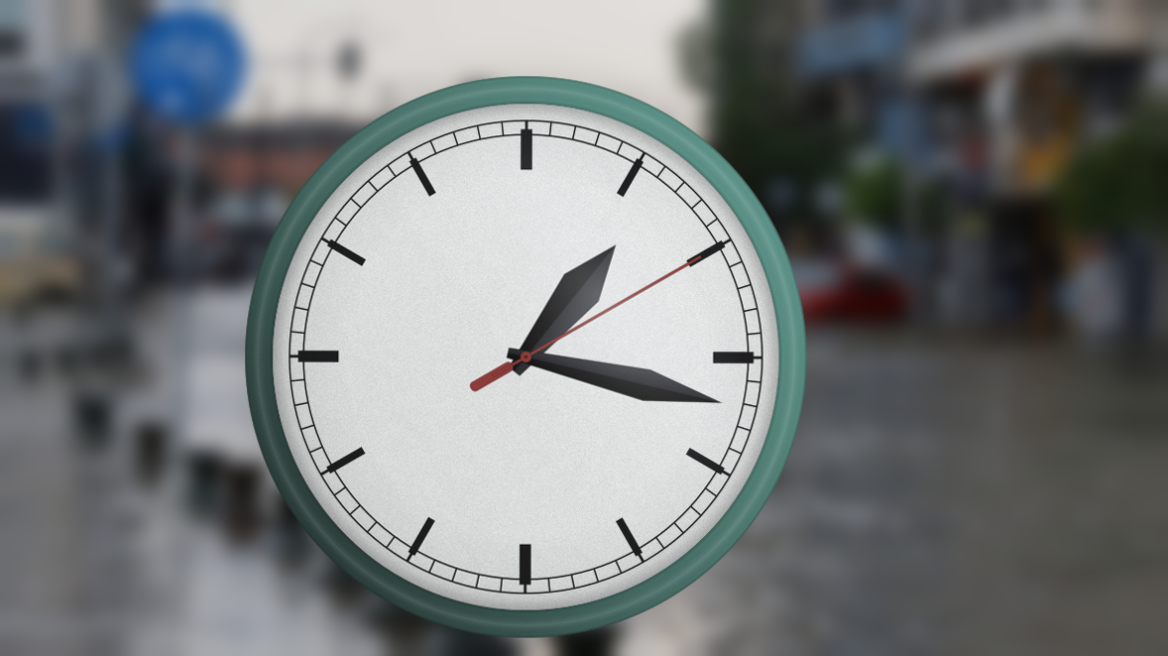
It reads **1:17:10**
